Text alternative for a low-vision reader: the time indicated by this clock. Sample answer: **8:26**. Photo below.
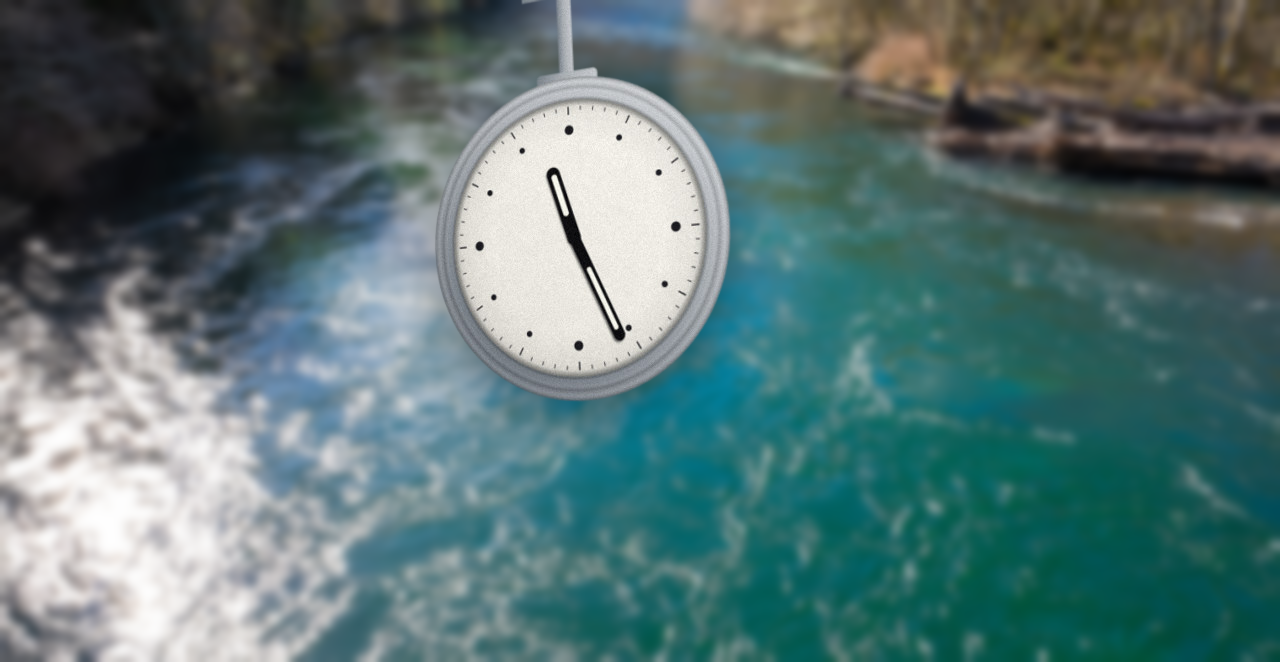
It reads **11:26**
